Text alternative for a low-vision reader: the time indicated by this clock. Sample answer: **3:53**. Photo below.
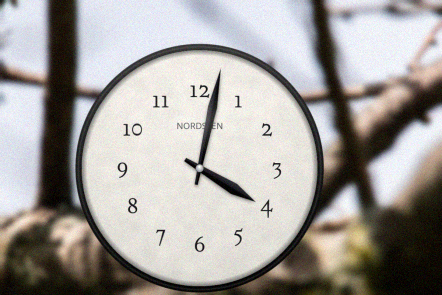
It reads **4:02**
